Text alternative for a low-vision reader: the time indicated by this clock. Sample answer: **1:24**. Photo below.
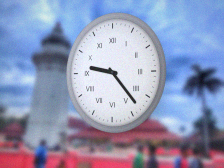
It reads **9:23**
